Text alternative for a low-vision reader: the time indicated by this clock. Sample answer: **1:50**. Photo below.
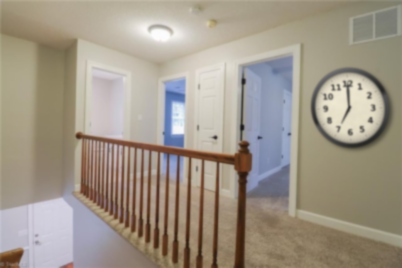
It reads **7:00**
